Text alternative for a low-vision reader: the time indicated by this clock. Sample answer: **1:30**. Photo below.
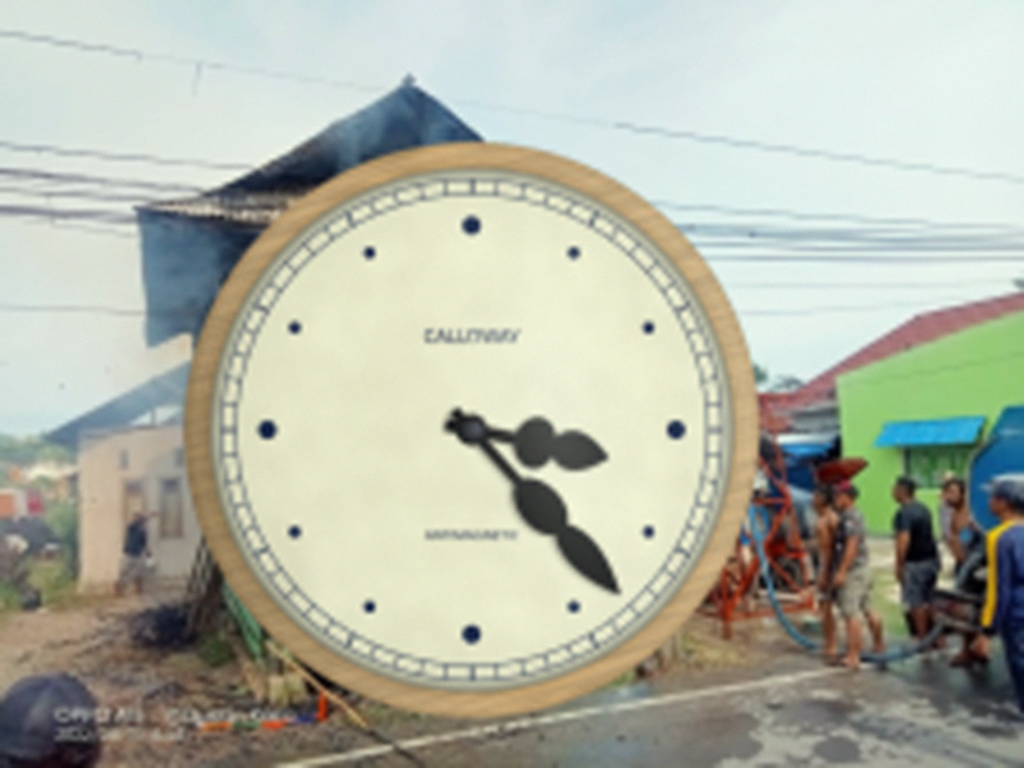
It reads **3:23**
